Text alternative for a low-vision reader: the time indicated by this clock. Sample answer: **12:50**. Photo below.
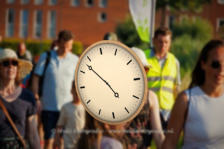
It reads **4:53**
